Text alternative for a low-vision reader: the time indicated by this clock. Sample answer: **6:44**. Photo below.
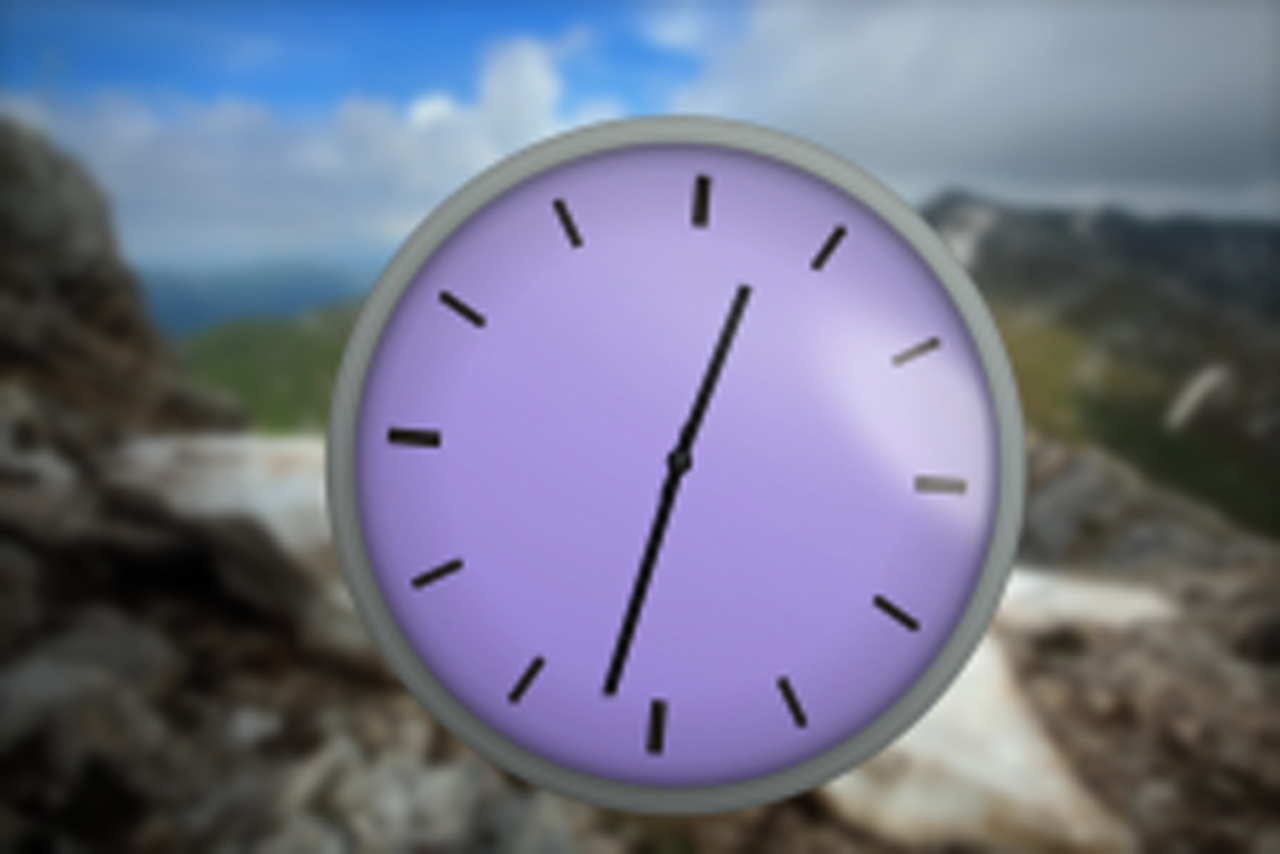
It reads **12:32**
